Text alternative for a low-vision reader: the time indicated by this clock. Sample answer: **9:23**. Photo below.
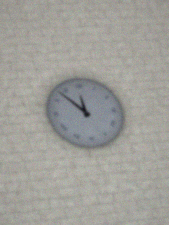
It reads **11:53**
